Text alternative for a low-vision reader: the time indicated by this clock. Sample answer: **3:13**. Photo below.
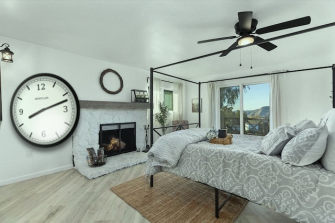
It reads **8:12**
